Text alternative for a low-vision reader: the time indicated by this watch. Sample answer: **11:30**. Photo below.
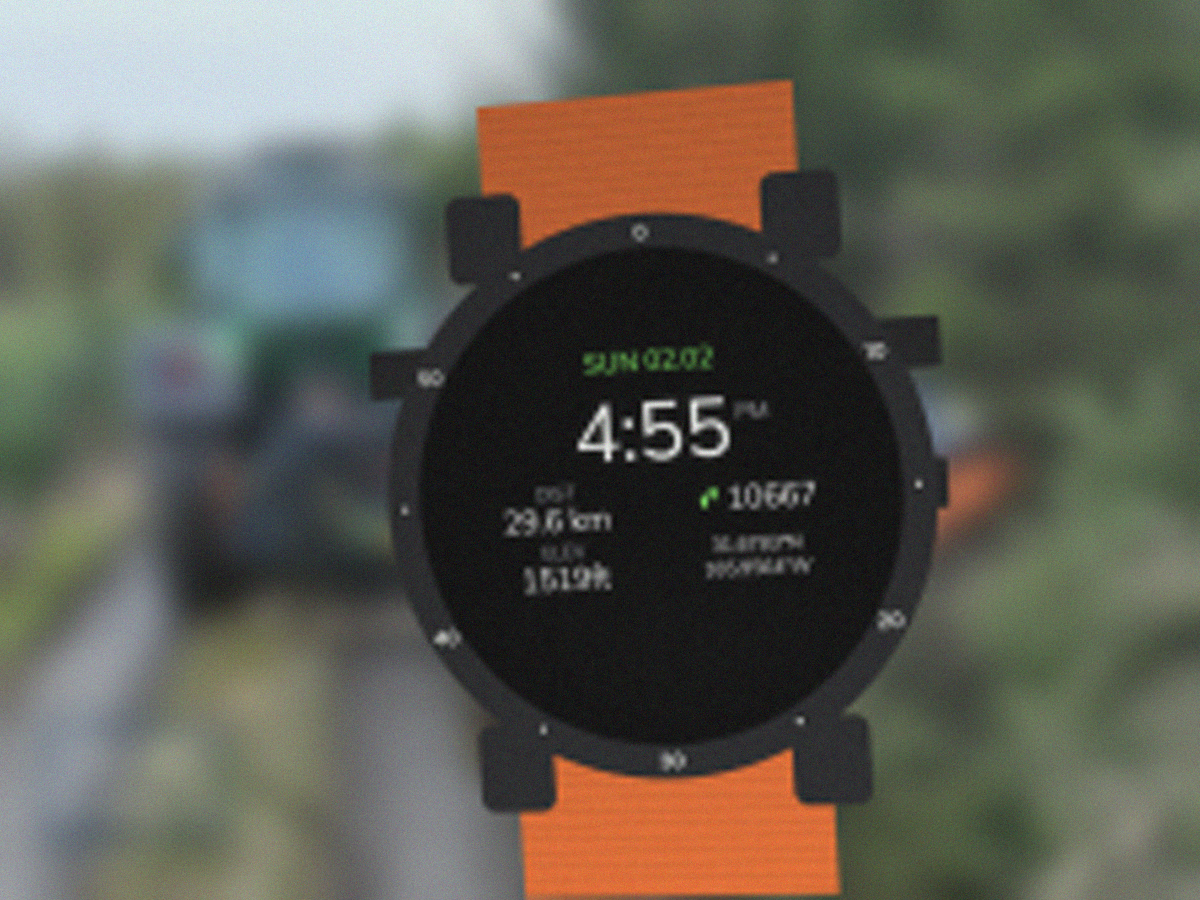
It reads **4:55**
